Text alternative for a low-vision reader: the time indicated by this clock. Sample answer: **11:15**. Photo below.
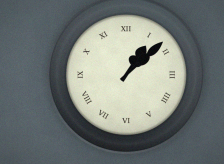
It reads **1:08**
